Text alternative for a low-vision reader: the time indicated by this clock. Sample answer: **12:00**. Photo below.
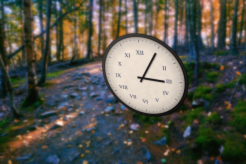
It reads **3:05**
